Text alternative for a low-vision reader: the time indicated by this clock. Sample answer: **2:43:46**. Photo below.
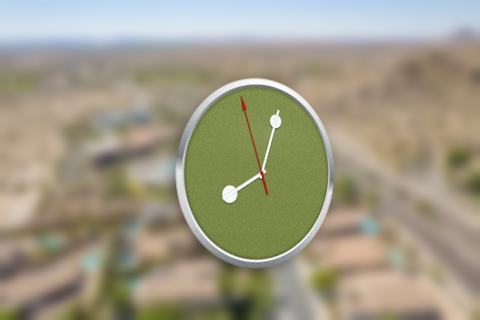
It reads **8:02:57**
